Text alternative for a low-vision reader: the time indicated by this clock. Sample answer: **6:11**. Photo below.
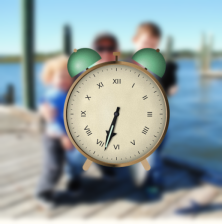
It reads **6:33**
